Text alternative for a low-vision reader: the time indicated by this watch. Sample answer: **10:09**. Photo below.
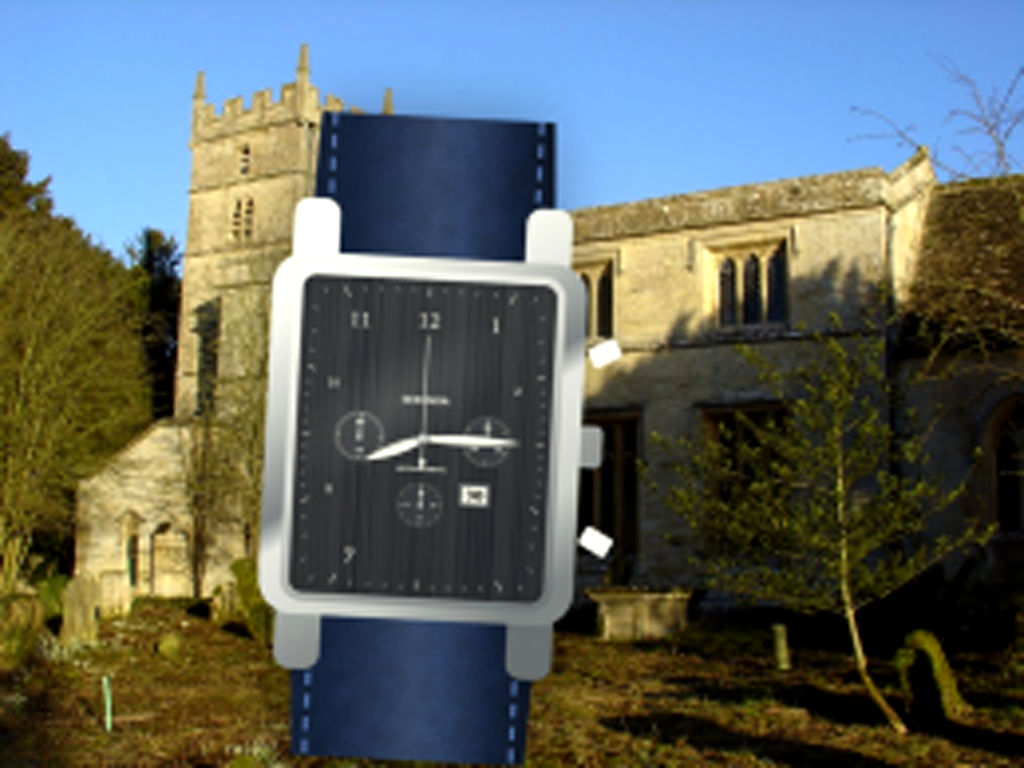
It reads **8:15**
